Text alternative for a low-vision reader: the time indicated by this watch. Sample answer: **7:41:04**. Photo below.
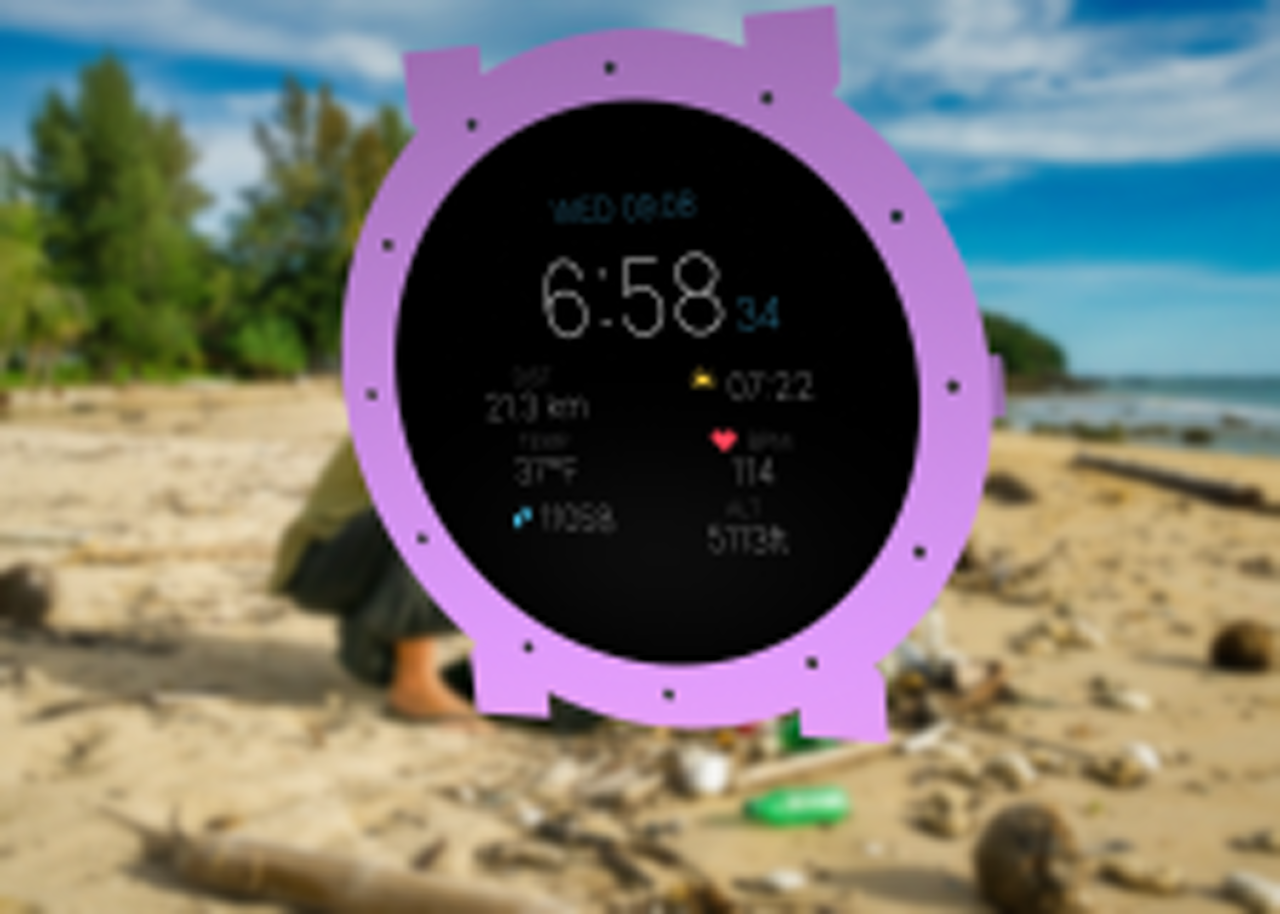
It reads **6:58:34**
